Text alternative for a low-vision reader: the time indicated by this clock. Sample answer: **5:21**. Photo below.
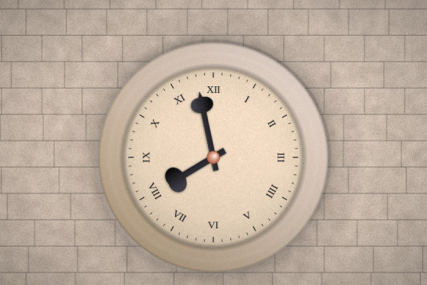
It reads **7:58**
